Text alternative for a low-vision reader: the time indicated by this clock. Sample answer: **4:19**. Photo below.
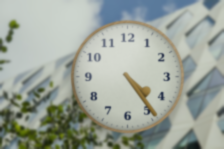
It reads **4:24**
